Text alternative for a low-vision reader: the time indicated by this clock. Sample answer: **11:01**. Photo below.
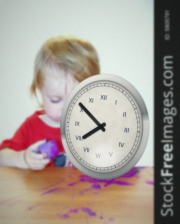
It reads **7:51**
